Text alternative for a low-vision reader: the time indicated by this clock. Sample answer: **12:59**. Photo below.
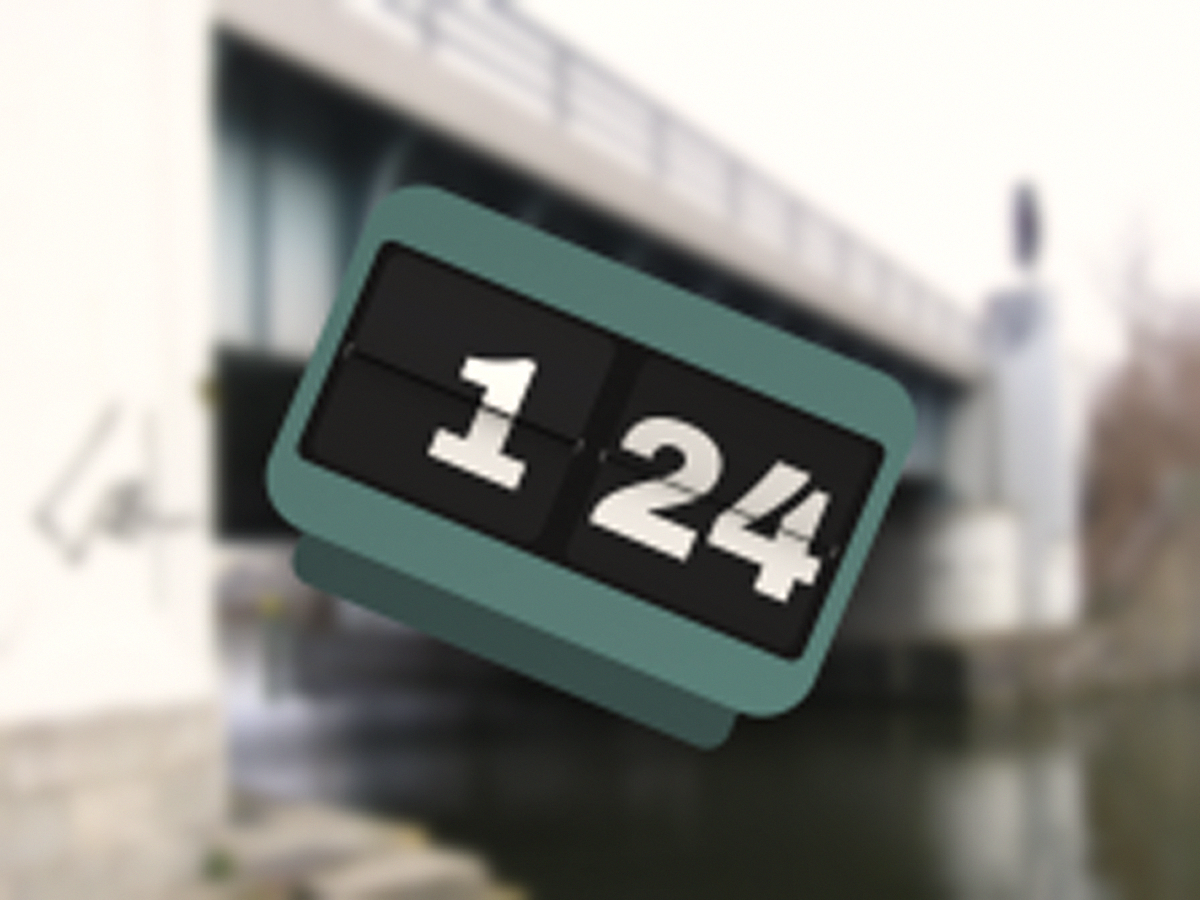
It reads **1:24**
